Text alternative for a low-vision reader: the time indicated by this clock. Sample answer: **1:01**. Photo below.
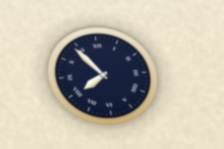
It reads **7:54**
